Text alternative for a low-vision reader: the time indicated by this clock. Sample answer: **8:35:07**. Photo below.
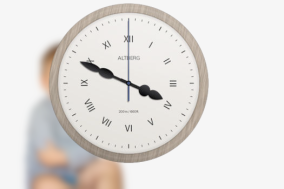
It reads **3:49:00**
